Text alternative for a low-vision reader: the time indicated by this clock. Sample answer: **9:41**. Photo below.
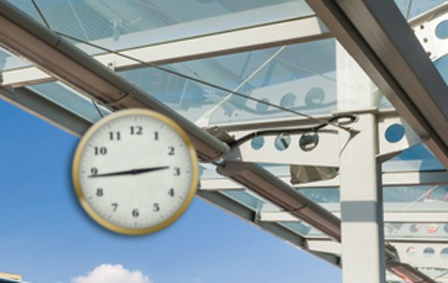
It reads **2:44**
